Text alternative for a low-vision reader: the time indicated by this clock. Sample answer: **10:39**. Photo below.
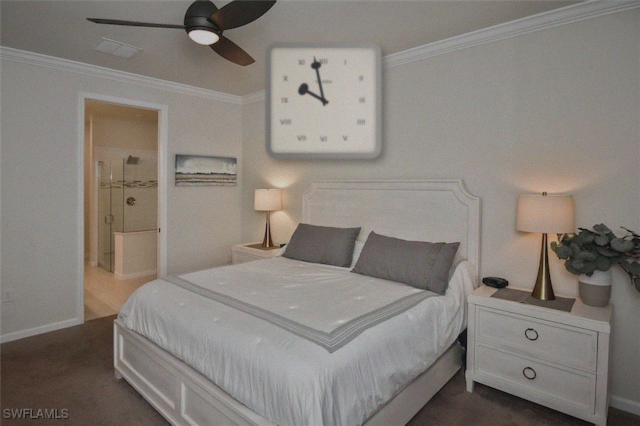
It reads **9:58**
